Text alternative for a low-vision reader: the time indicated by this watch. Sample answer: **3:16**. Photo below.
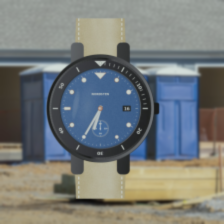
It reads **6:35**
